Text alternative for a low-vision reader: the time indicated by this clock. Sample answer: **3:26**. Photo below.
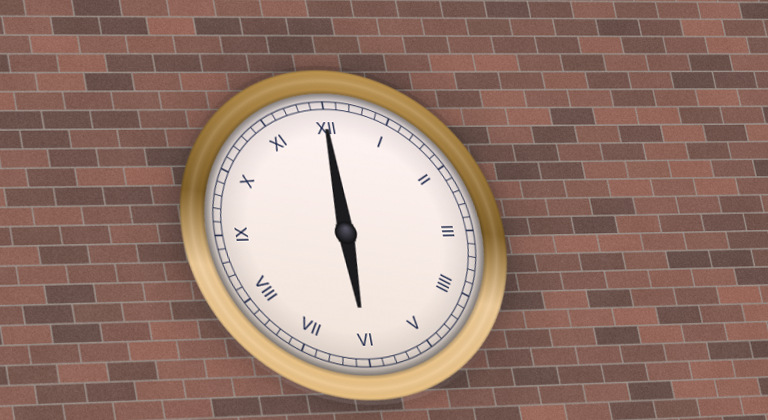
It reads **6:00**
